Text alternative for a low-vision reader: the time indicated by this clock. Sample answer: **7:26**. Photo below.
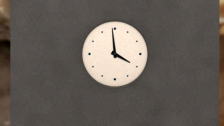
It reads **3:59**
